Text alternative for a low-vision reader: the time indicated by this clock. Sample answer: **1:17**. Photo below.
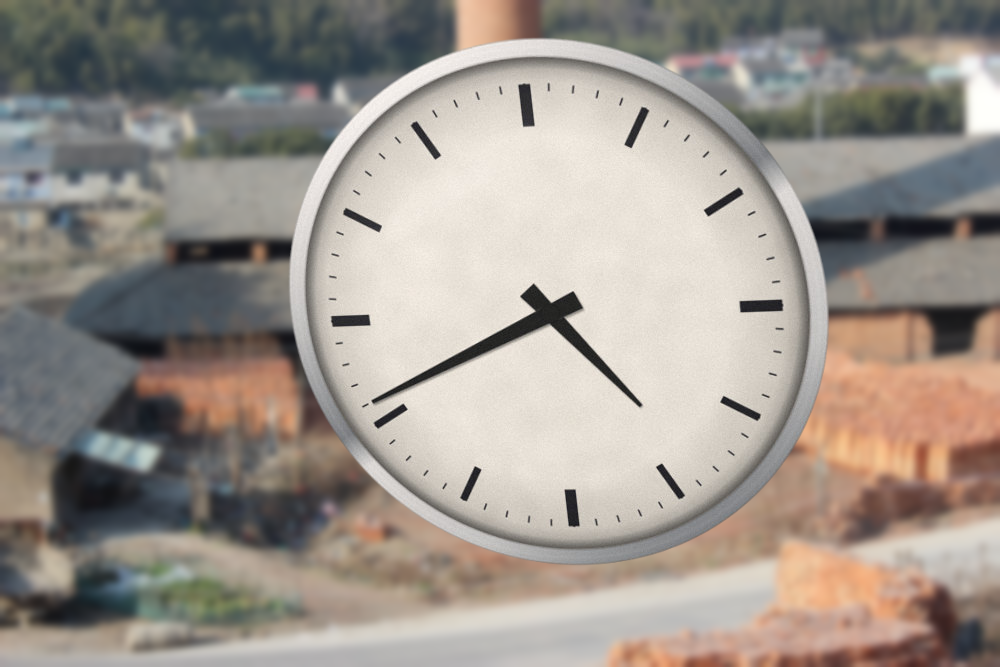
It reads **4:41**
